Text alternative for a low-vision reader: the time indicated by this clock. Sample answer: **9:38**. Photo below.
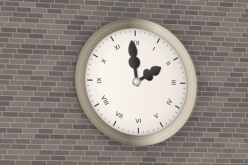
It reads **1:59**
